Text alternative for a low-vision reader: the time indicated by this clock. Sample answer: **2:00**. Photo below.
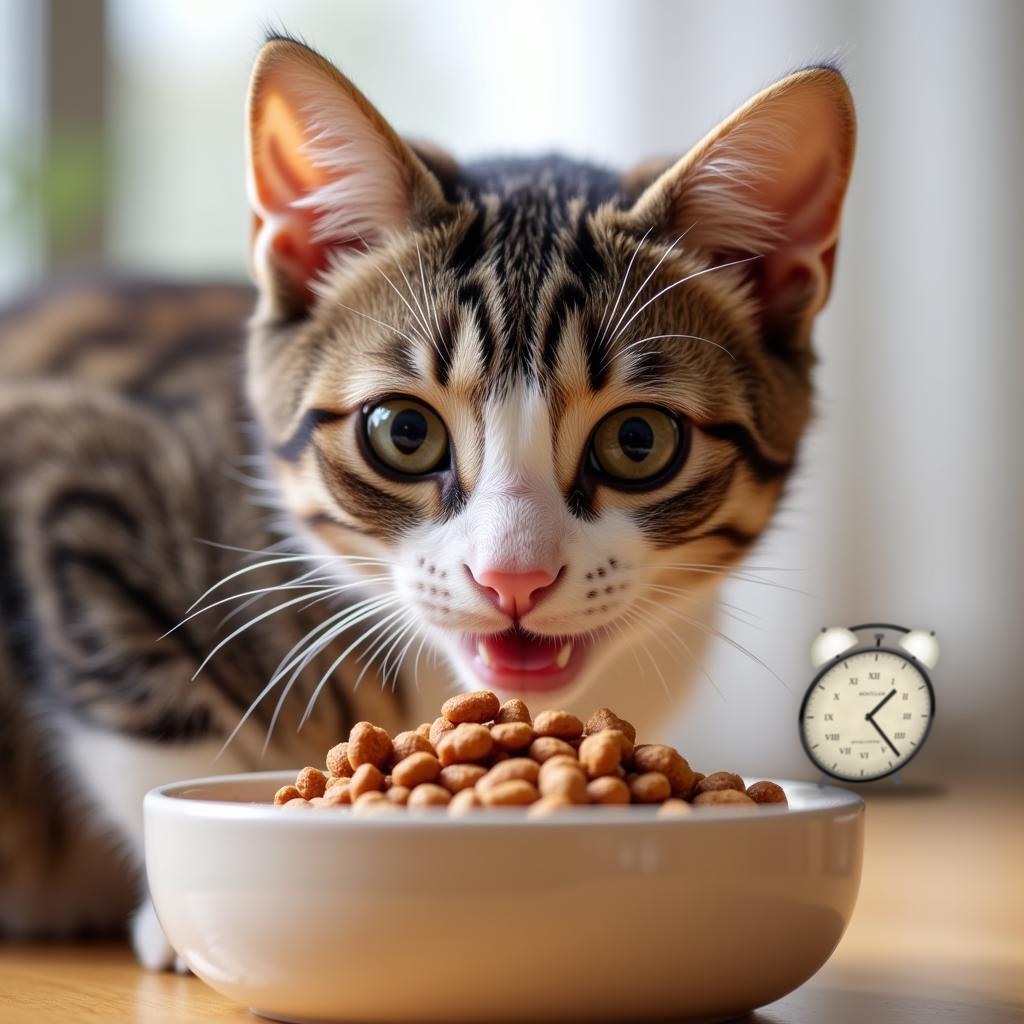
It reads **1:23**
